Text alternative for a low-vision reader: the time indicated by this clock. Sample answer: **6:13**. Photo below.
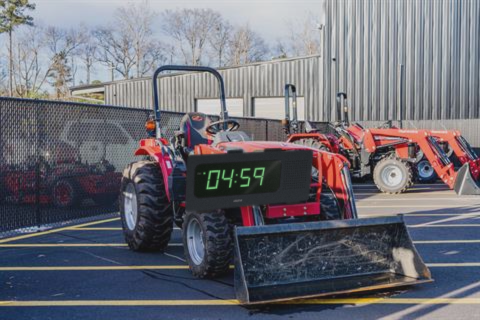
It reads **4:59**
